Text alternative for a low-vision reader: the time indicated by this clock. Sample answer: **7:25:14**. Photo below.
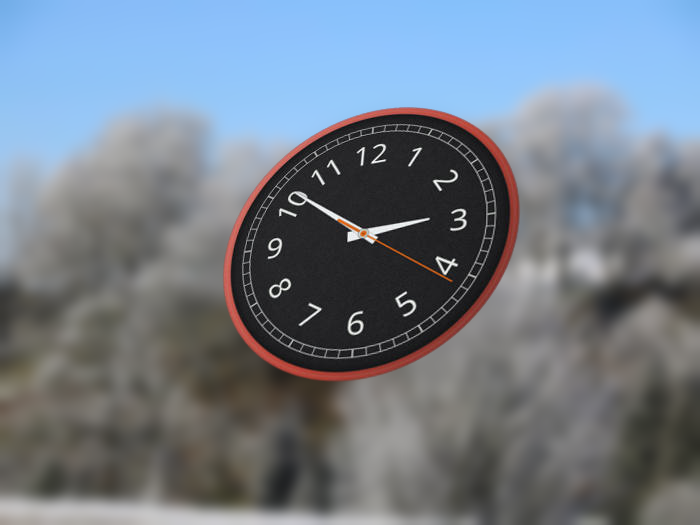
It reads **2:51:21**
